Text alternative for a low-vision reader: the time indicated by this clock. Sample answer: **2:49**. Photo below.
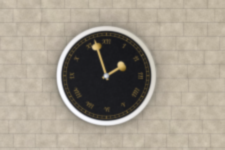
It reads **1:57**
